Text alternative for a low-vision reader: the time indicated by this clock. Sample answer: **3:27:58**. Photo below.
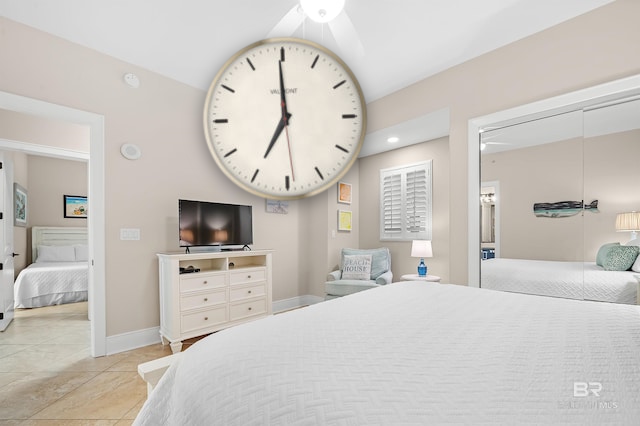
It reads **6:59:29**
